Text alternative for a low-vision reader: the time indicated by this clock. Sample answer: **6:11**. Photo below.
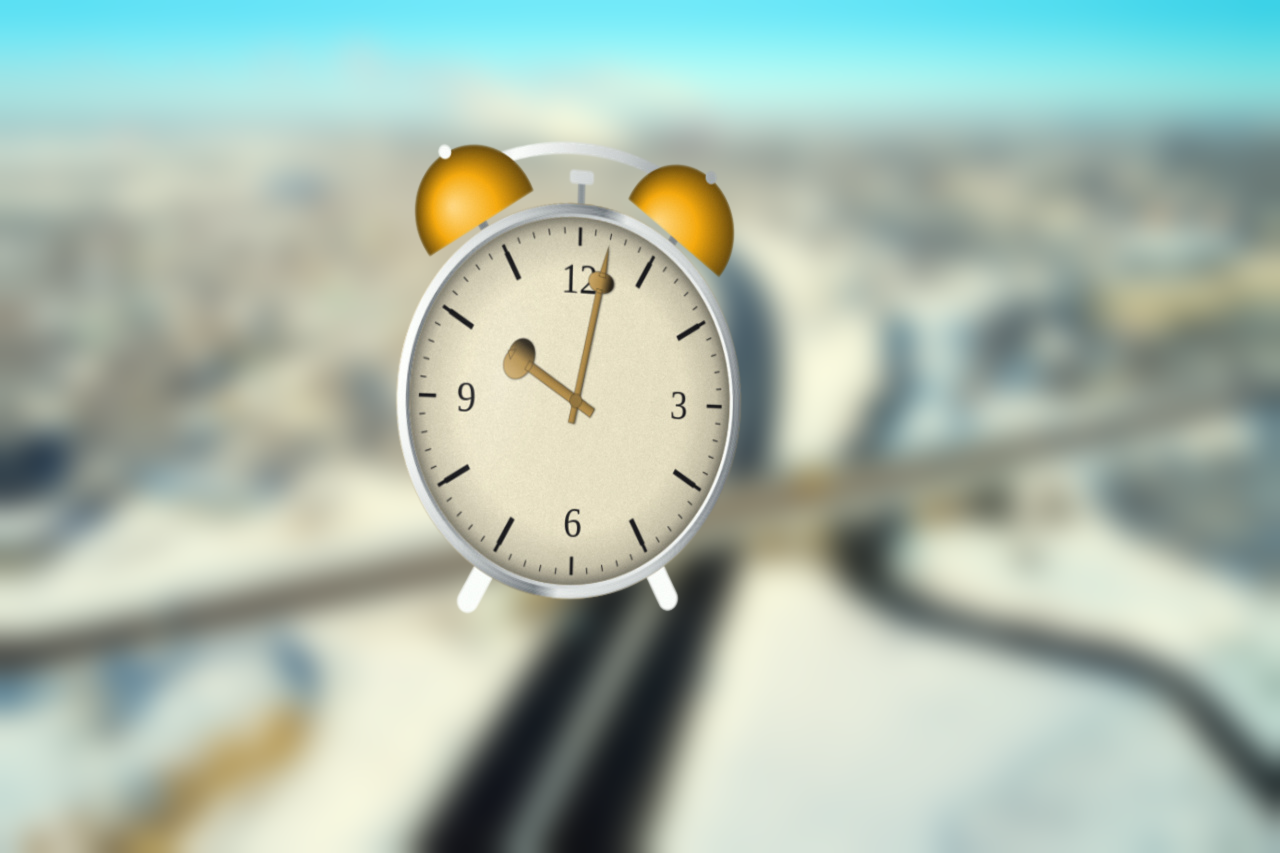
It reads **10:02**
